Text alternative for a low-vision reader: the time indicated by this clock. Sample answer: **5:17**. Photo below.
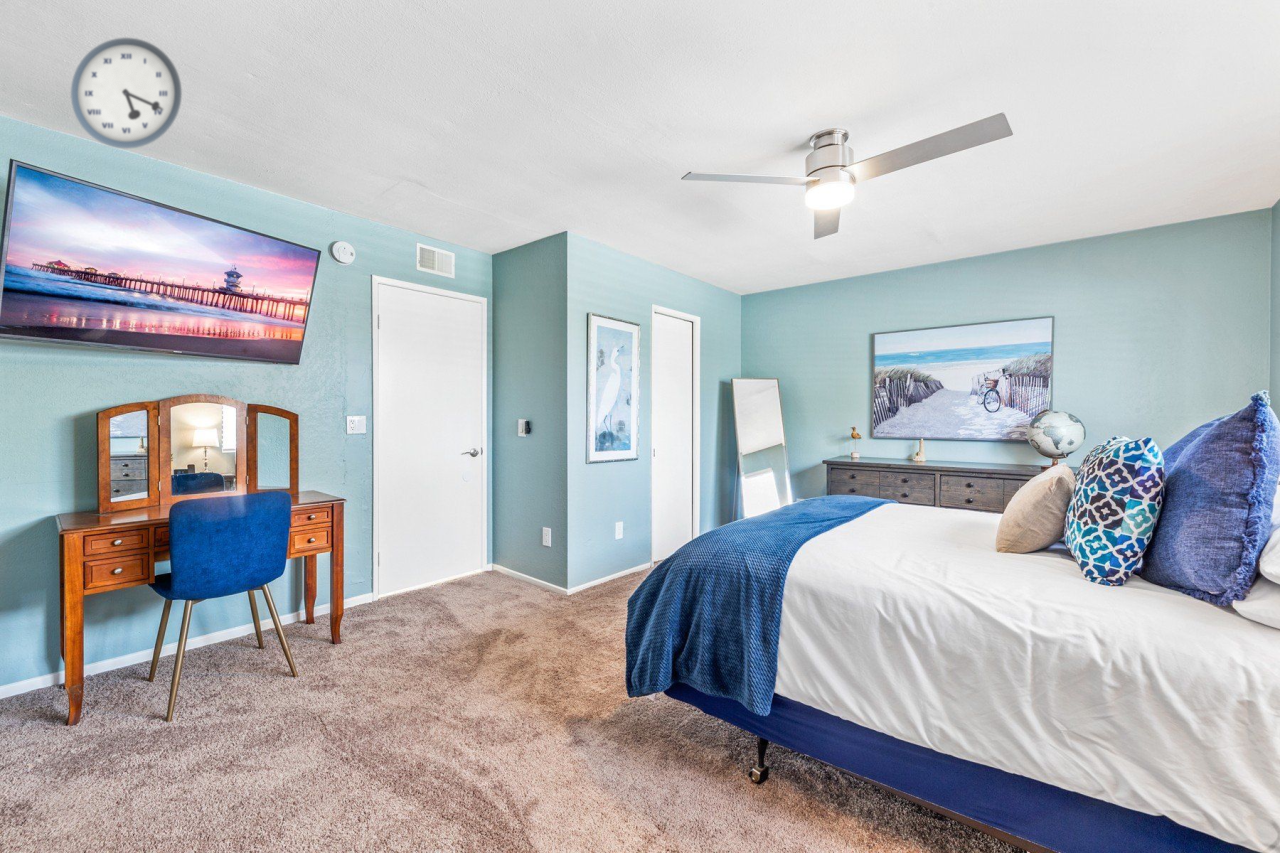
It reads **5:19**
